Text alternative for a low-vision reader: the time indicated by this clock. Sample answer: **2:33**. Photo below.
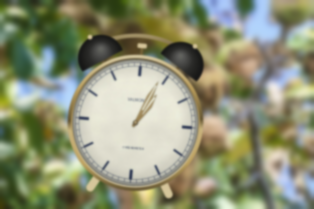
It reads **1:04**
